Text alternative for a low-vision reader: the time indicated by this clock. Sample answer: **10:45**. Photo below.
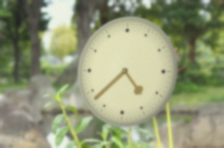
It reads **4:38**
